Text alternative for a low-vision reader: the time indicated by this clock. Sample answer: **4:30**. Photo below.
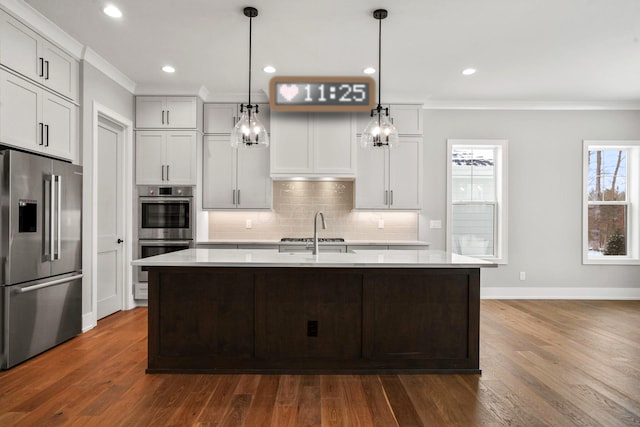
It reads **11:25**
